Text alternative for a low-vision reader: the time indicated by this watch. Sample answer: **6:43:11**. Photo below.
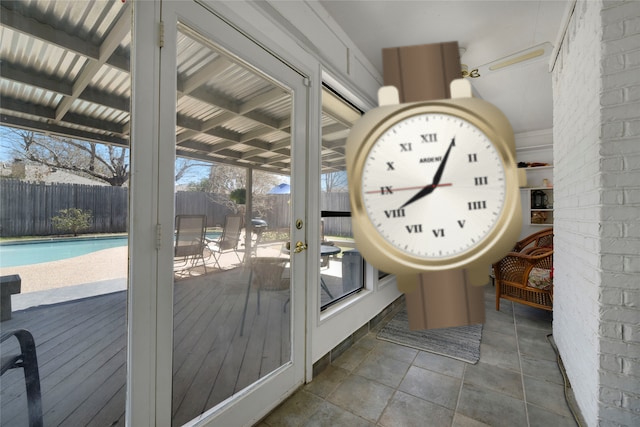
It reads **8:04:45**
